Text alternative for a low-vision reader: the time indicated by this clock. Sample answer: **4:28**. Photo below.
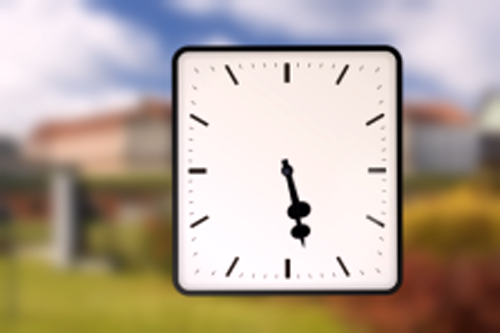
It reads **5:28**
